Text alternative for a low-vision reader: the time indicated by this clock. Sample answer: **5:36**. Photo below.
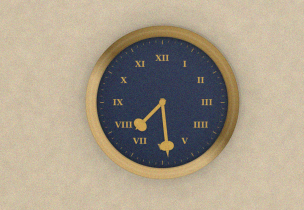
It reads **7:29**
